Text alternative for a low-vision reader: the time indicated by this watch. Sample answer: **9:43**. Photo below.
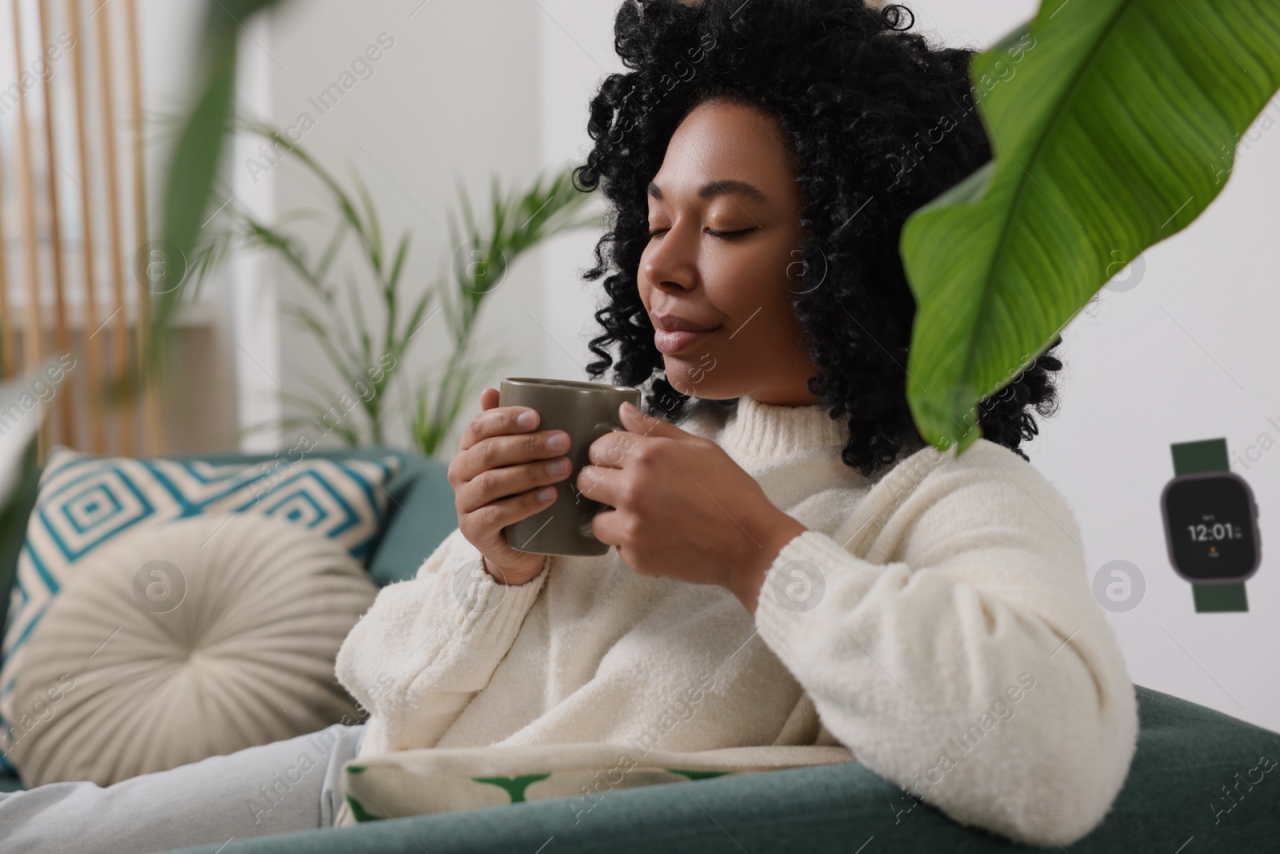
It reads **12:01**
